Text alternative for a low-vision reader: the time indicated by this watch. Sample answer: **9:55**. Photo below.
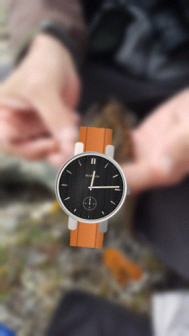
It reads **12:14**
